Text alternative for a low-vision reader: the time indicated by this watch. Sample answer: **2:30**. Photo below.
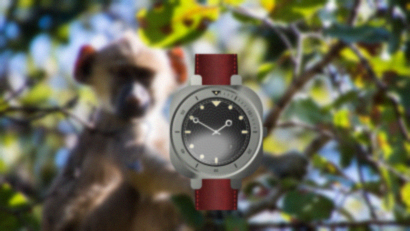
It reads **1:50**
